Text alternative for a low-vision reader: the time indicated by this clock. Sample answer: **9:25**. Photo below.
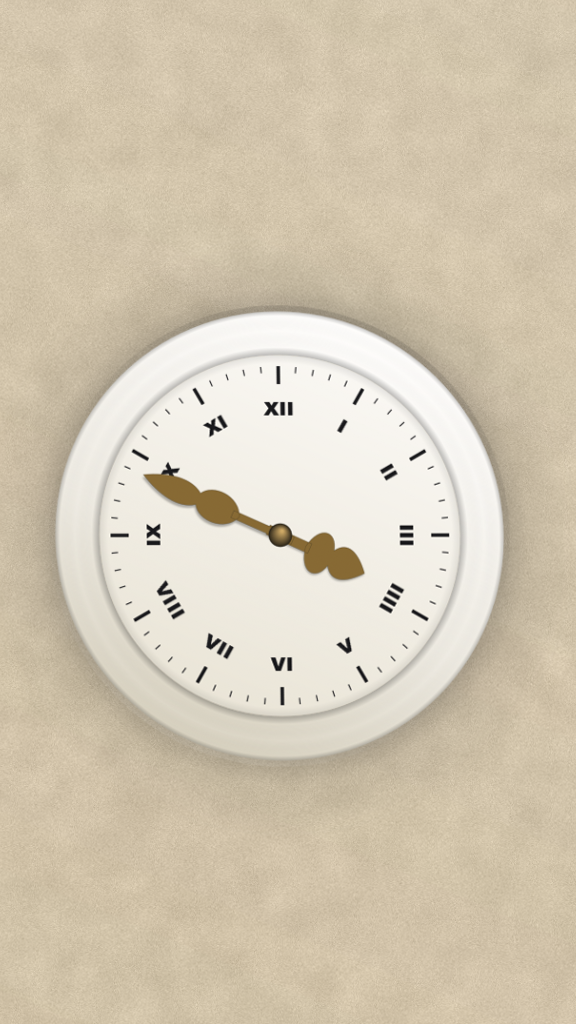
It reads **3:49**
